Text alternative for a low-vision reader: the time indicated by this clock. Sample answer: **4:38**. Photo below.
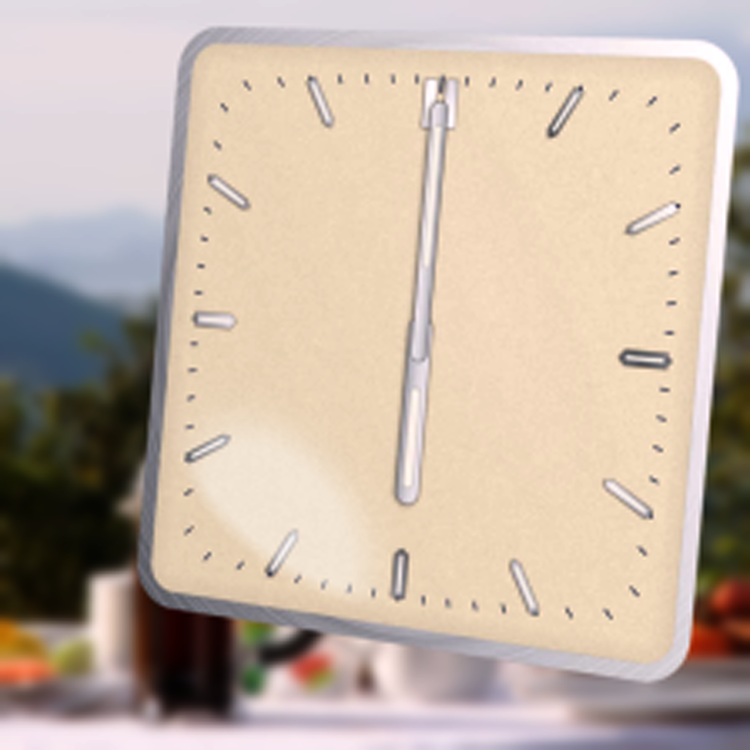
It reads **6:00**
